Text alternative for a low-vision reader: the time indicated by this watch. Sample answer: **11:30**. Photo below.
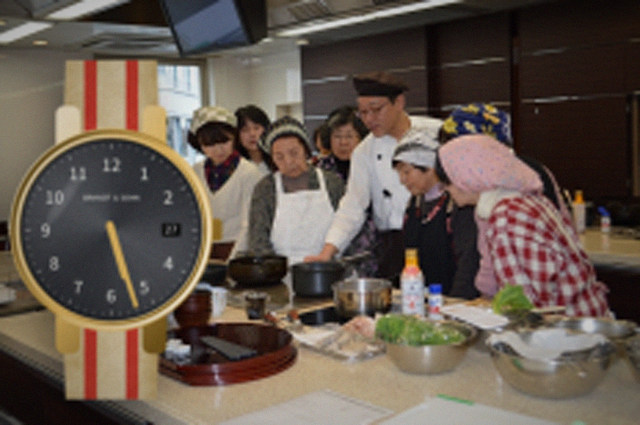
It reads **5:27**
